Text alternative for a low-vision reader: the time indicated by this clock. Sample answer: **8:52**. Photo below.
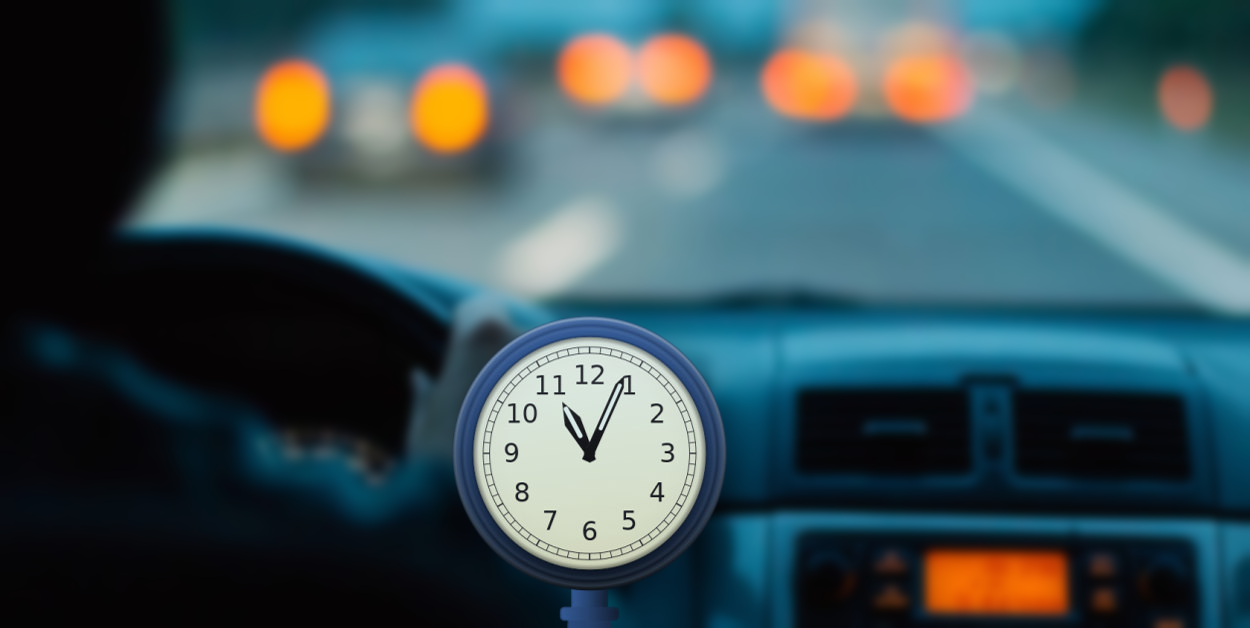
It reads **11:04**
